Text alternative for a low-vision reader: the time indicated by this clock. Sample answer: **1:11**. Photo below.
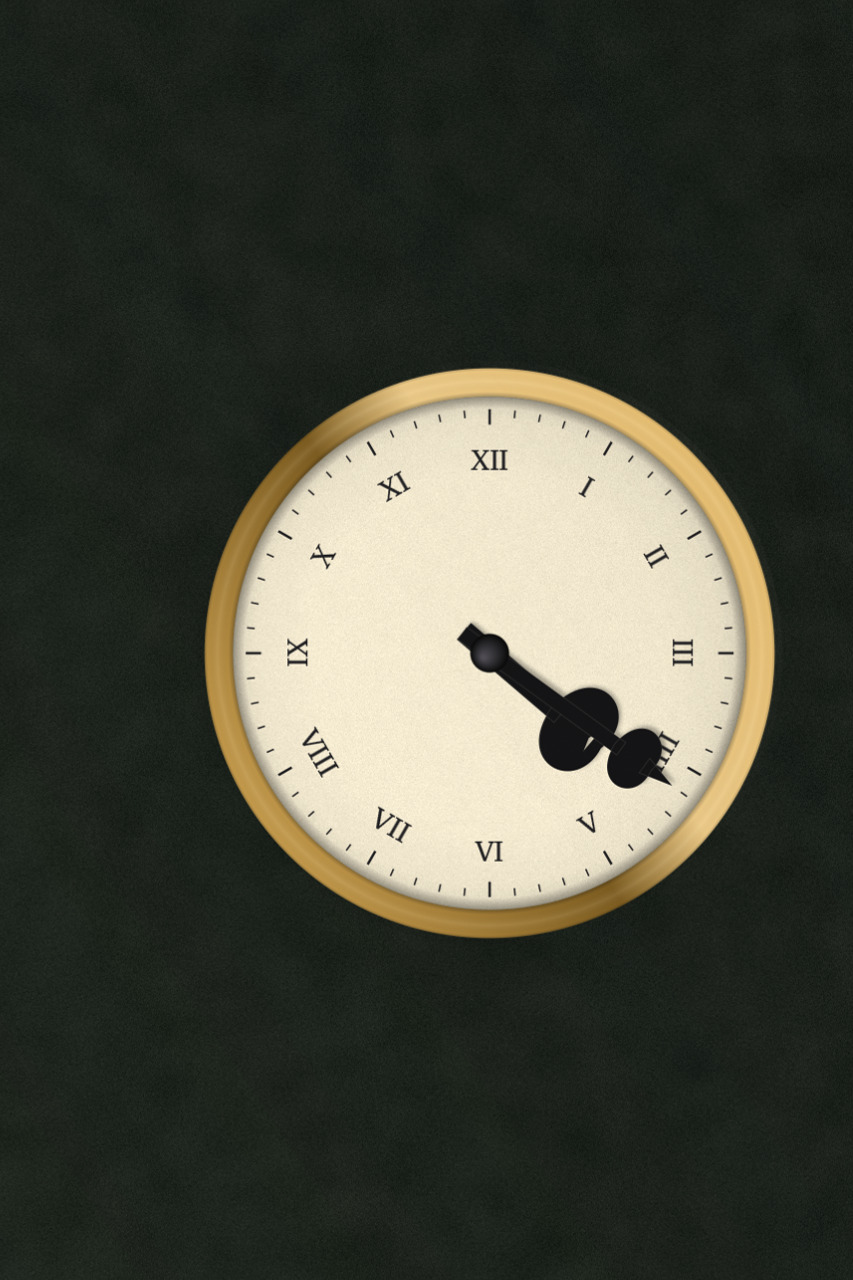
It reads **4:21**
